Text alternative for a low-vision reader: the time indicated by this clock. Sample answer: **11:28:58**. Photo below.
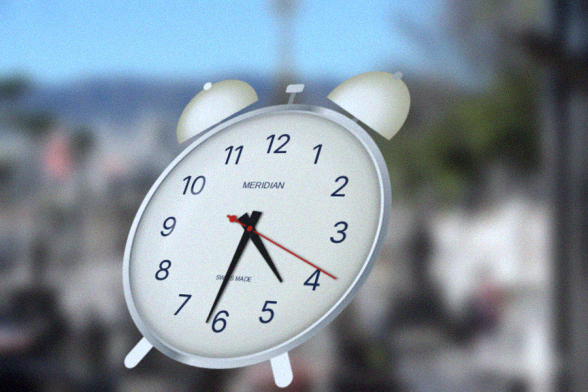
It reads **4:31:19**
